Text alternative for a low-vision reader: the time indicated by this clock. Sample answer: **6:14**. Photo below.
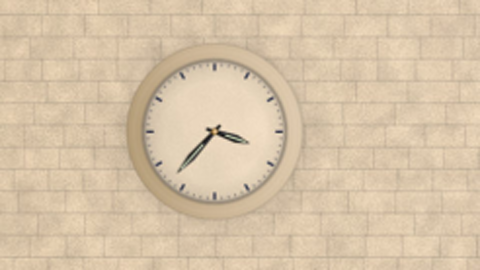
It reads **3:37**
